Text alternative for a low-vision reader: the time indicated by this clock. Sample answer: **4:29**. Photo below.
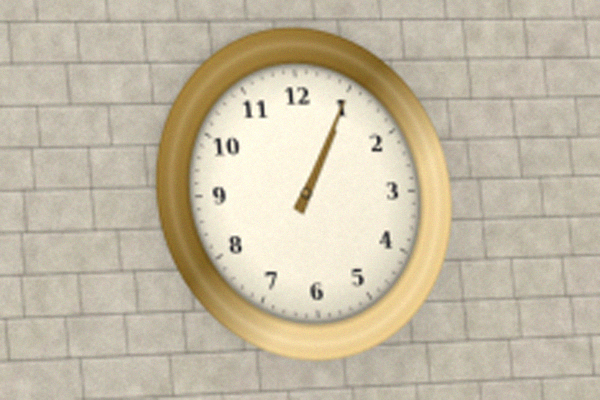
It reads **1:05**
